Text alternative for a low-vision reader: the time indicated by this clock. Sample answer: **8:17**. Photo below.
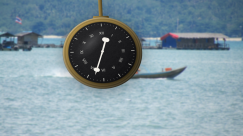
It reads **12:33**
